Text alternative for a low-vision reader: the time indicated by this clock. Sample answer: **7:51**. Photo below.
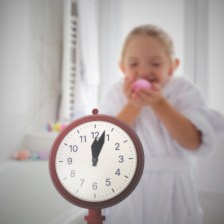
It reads **12:03**
